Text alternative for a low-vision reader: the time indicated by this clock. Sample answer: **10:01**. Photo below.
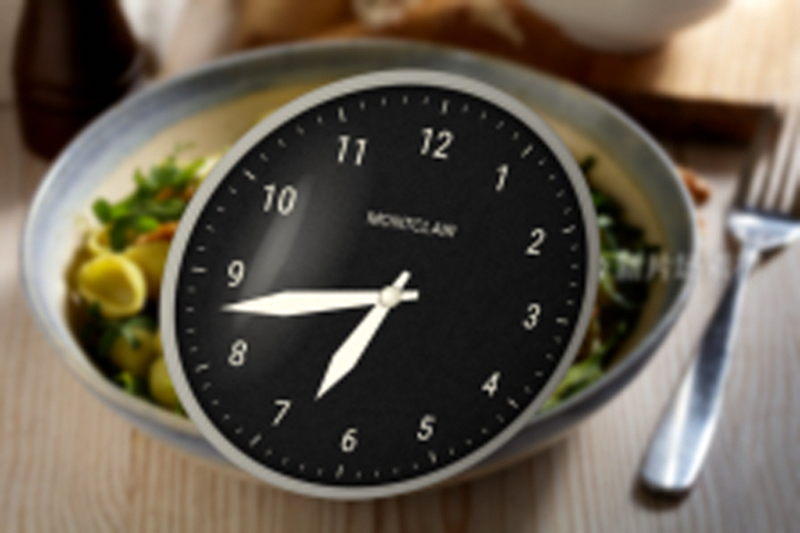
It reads **6:43**
